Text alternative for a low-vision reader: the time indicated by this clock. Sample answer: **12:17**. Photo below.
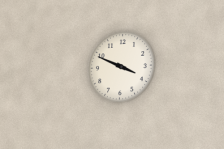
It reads **3:49**
